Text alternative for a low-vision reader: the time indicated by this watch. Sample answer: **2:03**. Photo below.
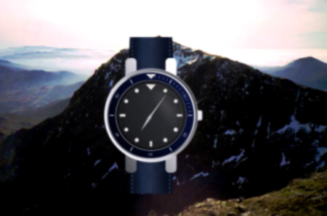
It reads **7:06**
